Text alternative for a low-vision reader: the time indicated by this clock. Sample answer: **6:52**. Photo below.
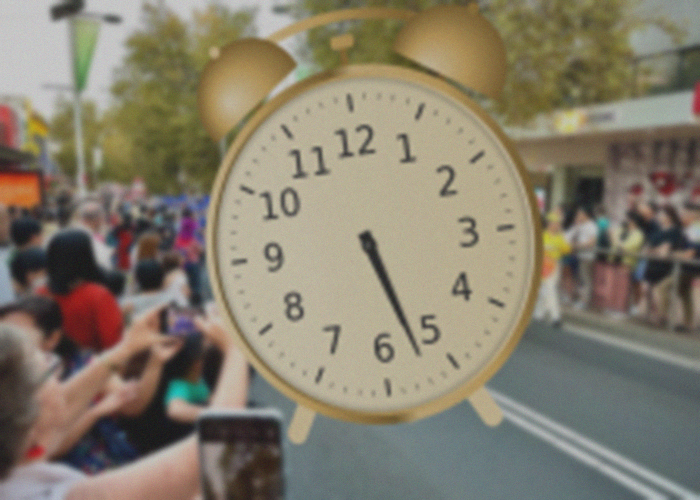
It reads **5:27**
